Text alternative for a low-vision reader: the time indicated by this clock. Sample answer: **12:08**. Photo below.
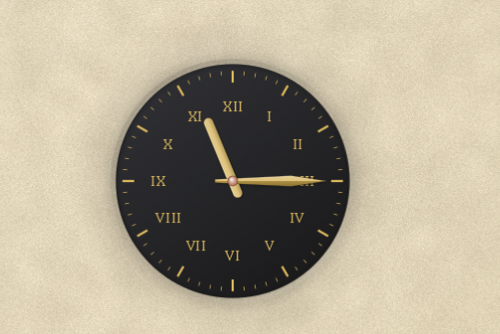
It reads **11:15**
